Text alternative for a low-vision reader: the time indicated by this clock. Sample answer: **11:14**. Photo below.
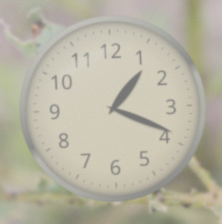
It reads **1:19**
